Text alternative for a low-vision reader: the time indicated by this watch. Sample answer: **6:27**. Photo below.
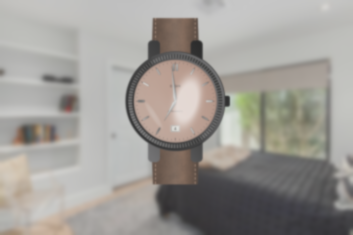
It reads **6:59**
